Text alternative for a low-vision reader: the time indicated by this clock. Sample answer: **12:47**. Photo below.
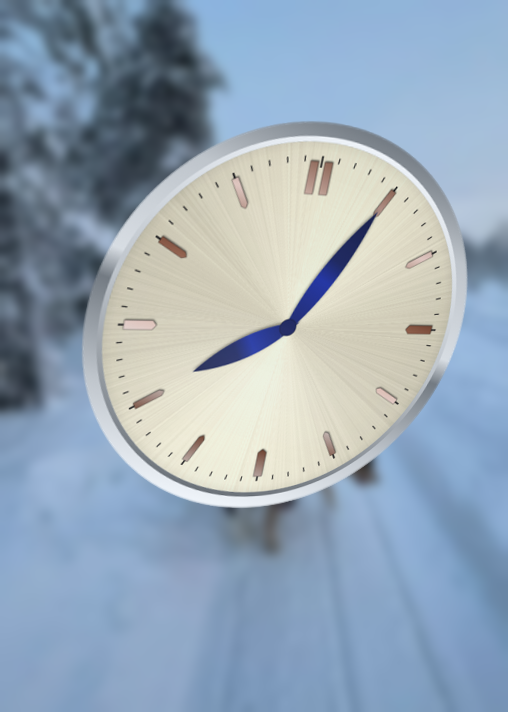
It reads **8:05**
